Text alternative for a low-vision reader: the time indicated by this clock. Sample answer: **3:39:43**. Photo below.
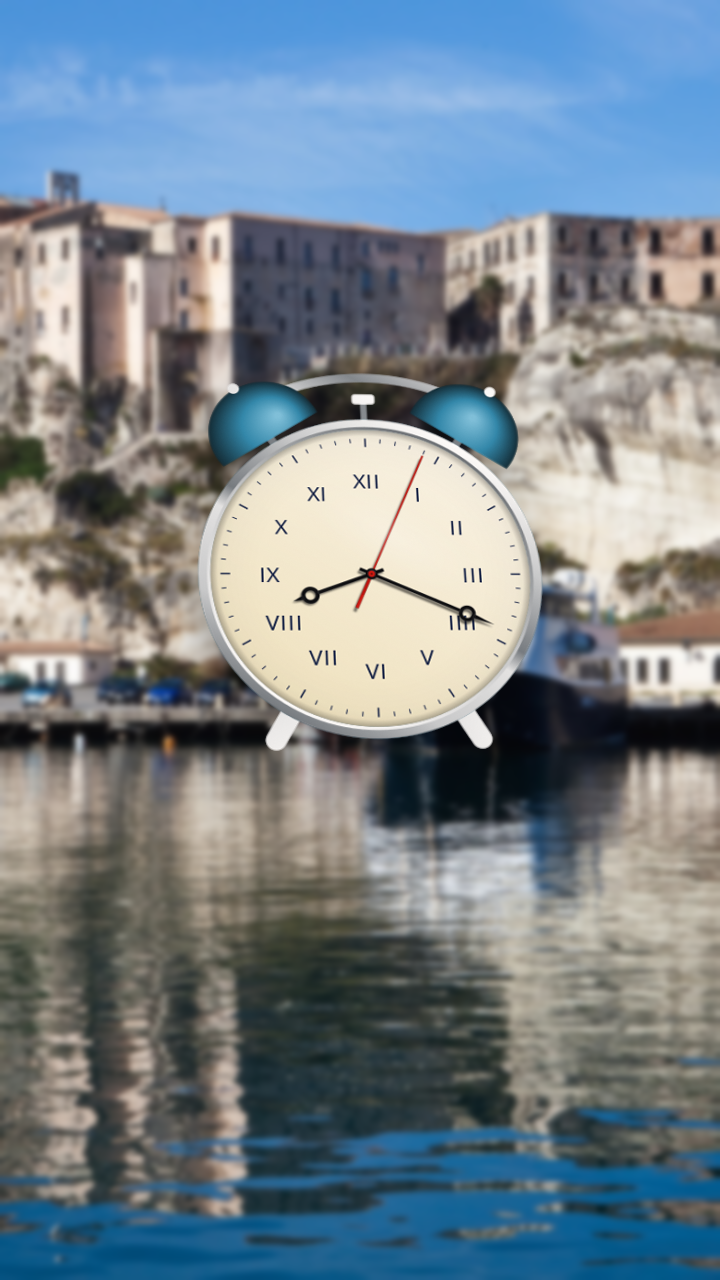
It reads **8:19:04**
